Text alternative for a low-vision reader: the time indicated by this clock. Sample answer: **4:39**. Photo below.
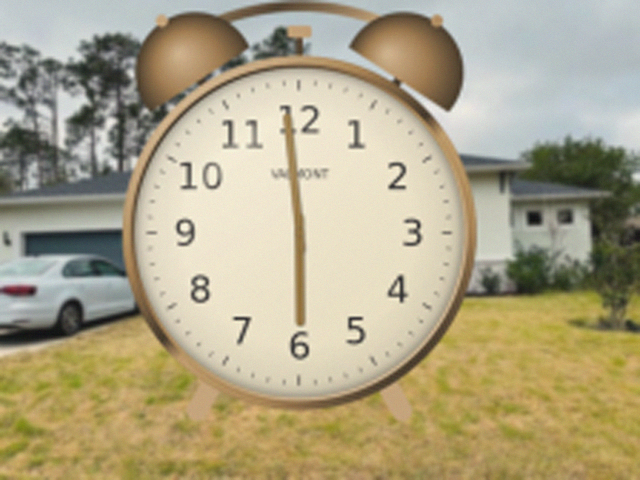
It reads **5:59**
